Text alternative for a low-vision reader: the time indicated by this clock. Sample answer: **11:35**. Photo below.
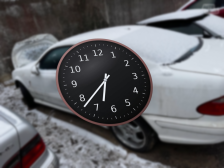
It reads **6:38**
